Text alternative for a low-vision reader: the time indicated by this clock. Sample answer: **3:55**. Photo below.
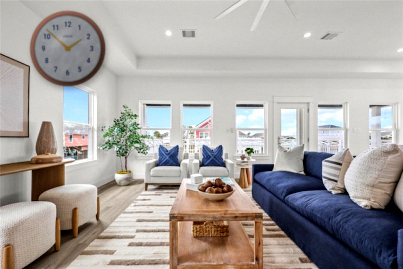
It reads **1:52**
